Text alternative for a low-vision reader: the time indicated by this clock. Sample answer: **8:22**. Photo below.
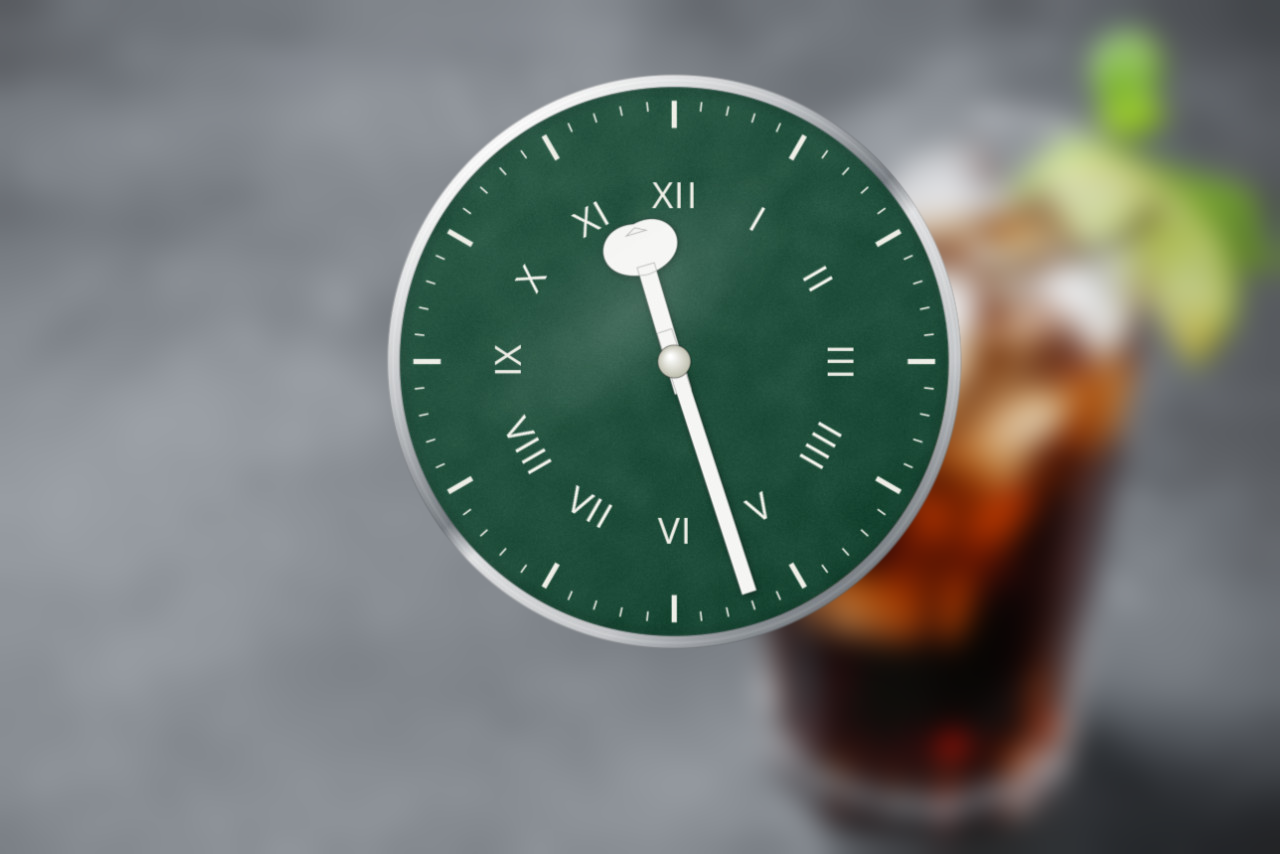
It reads **11:27**
